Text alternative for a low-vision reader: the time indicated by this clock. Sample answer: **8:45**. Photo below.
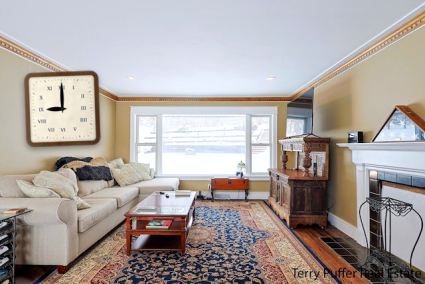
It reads **9:00**
